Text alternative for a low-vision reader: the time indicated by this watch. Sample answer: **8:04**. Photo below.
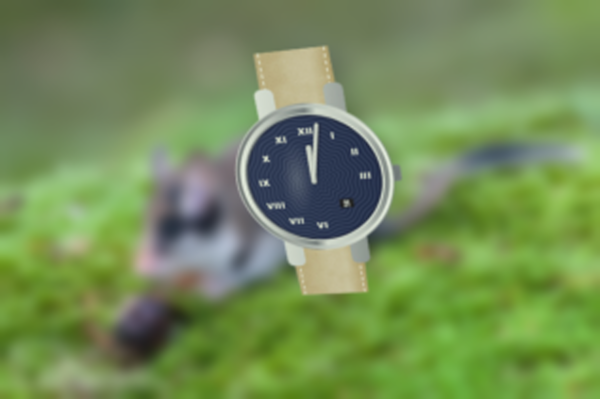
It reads **12:02**
